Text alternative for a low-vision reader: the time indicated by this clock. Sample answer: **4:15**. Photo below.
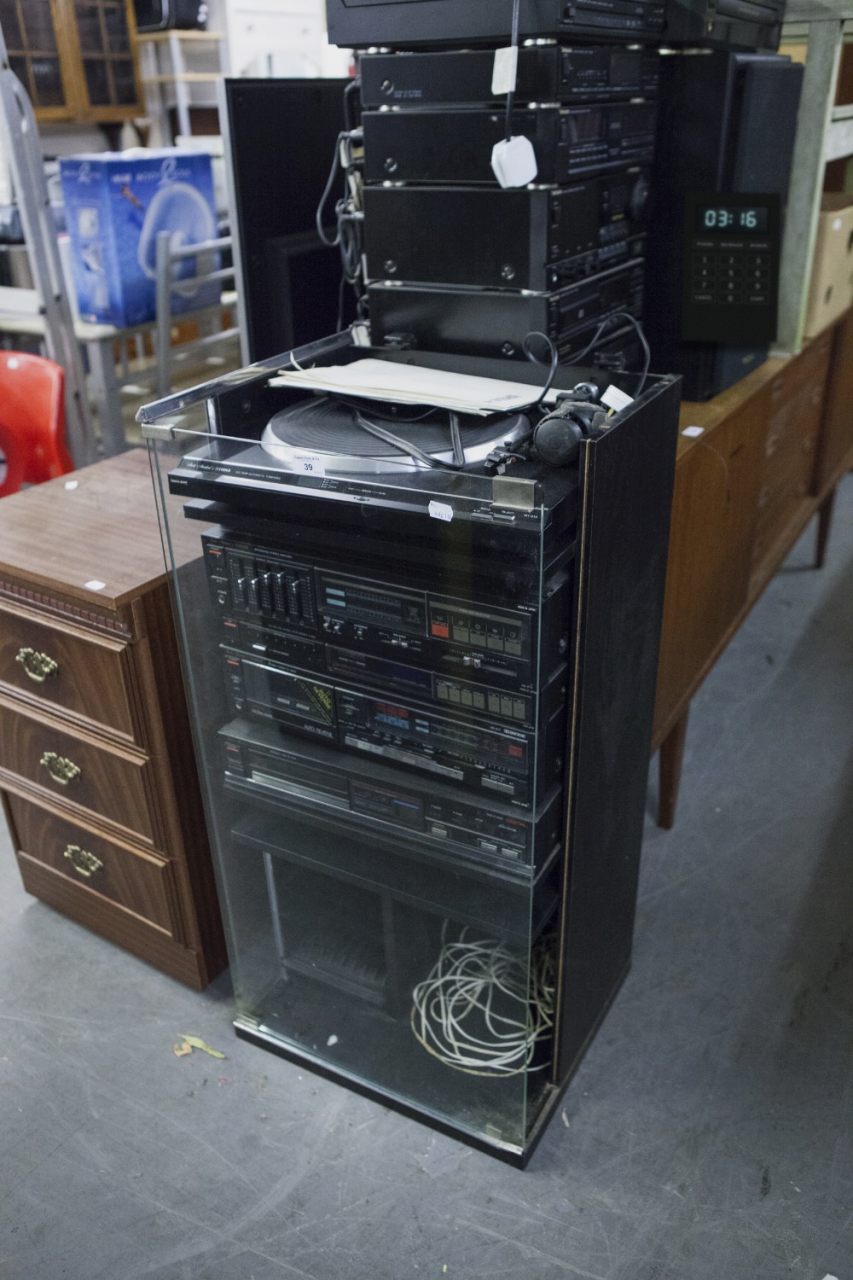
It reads **3:16**
